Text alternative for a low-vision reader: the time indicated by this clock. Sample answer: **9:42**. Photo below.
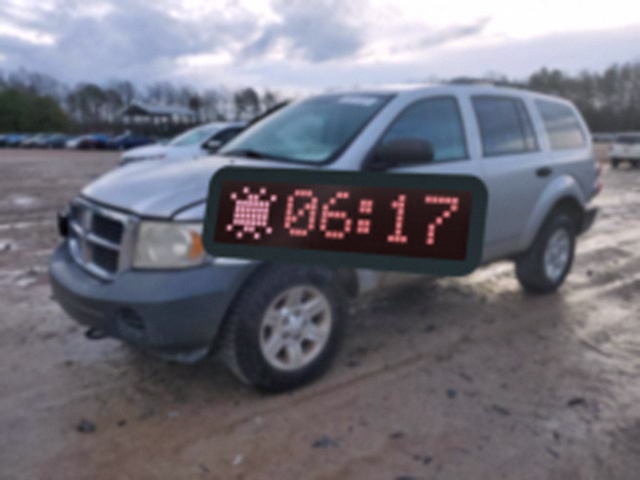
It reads **6:17**
